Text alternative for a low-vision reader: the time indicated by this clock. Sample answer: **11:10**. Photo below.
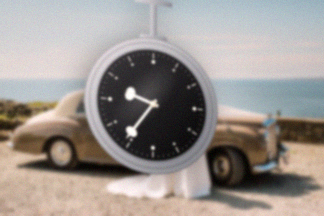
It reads **9:36**
